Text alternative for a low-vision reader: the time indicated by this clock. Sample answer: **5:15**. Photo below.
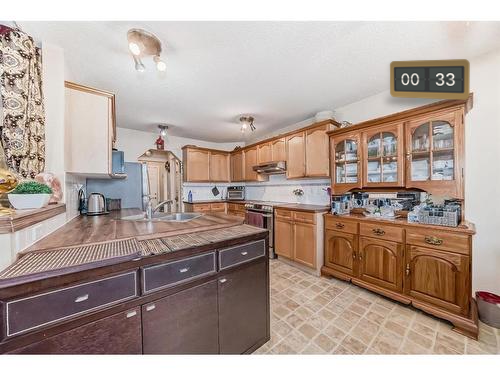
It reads **0:33**
